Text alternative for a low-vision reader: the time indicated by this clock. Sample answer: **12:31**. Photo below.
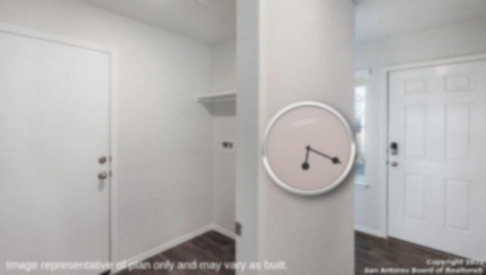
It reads **6:19**
